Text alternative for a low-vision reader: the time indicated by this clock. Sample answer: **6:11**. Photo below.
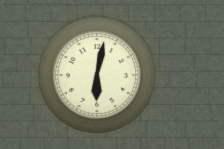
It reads **6:02**
